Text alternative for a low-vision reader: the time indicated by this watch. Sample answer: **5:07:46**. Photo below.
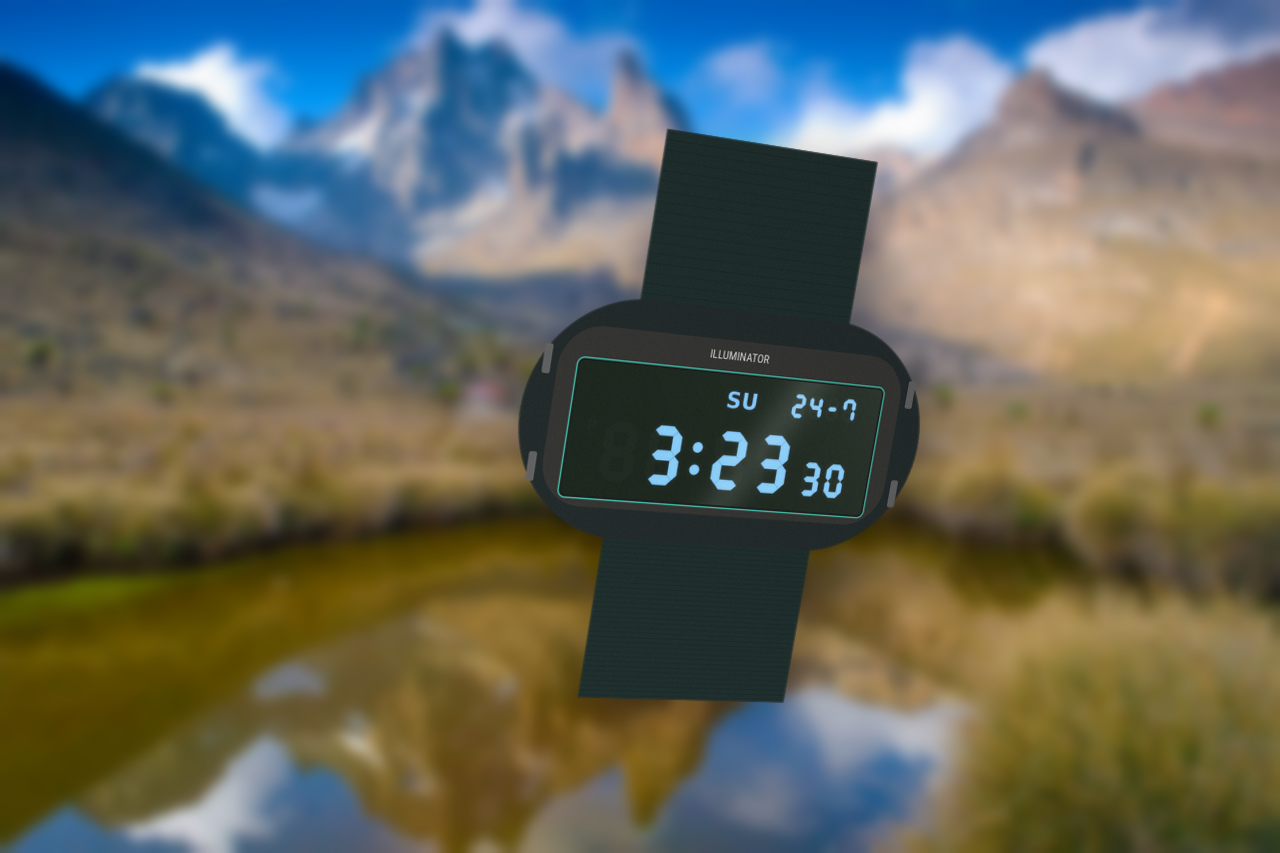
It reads **3:23:30**
